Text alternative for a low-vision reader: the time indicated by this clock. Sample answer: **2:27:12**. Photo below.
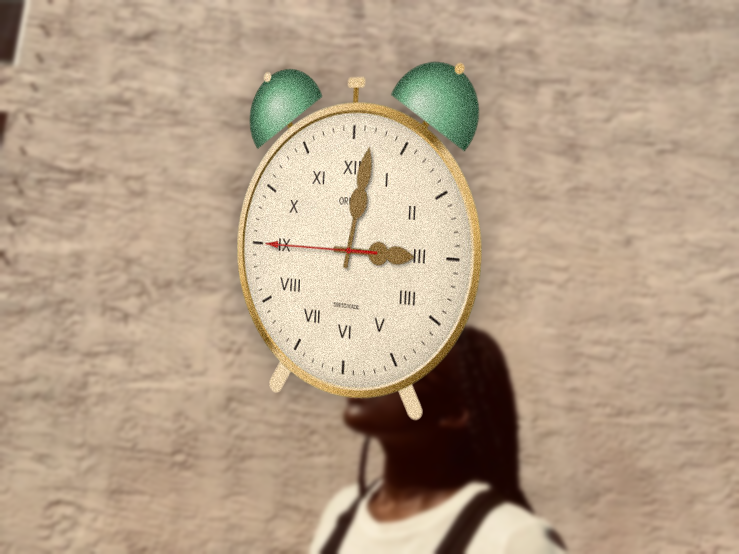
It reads **3:01:45**
